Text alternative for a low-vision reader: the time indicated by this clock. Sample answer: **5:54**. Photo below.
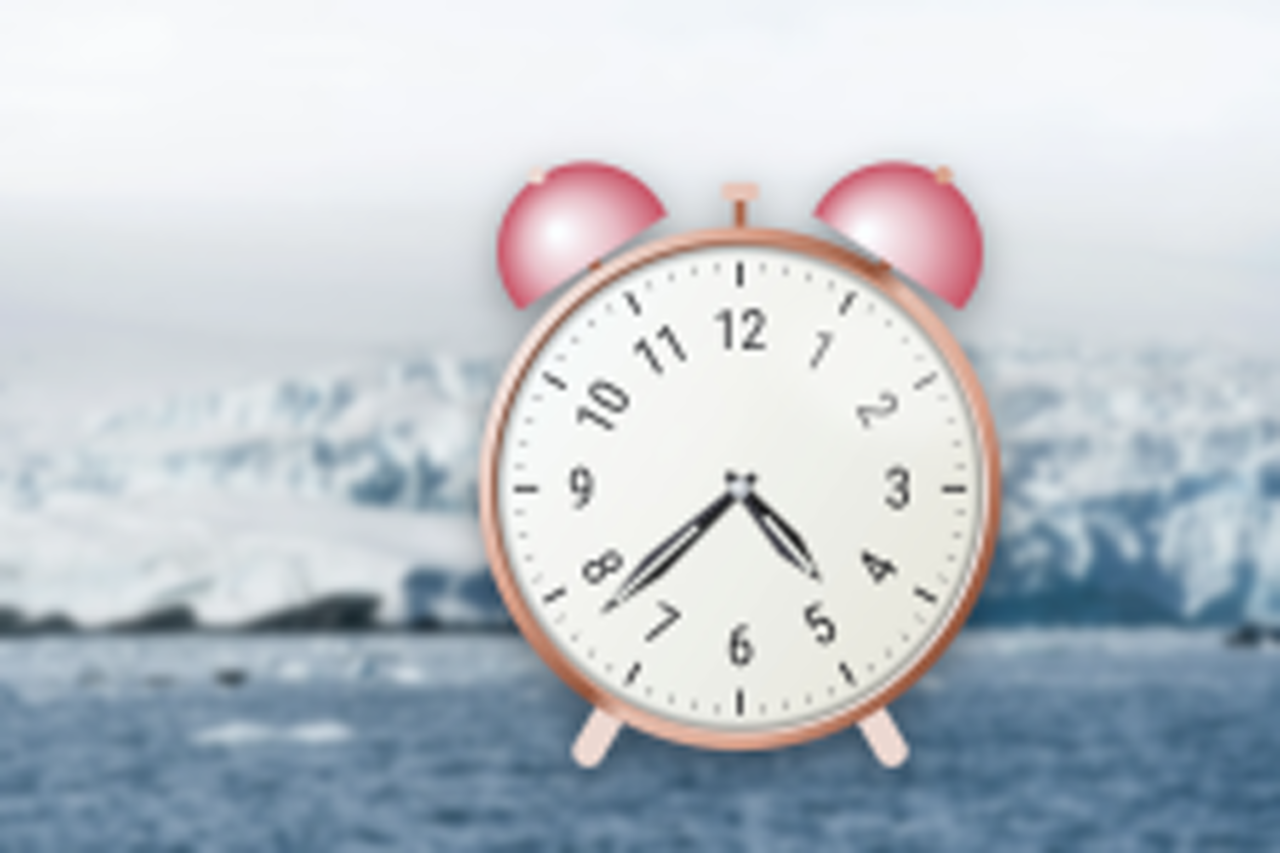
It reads **4:38**
